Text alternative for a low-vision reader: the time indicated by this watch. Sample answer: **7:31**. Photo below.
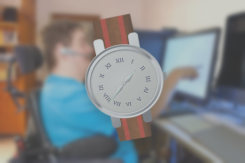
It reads **1:38**
